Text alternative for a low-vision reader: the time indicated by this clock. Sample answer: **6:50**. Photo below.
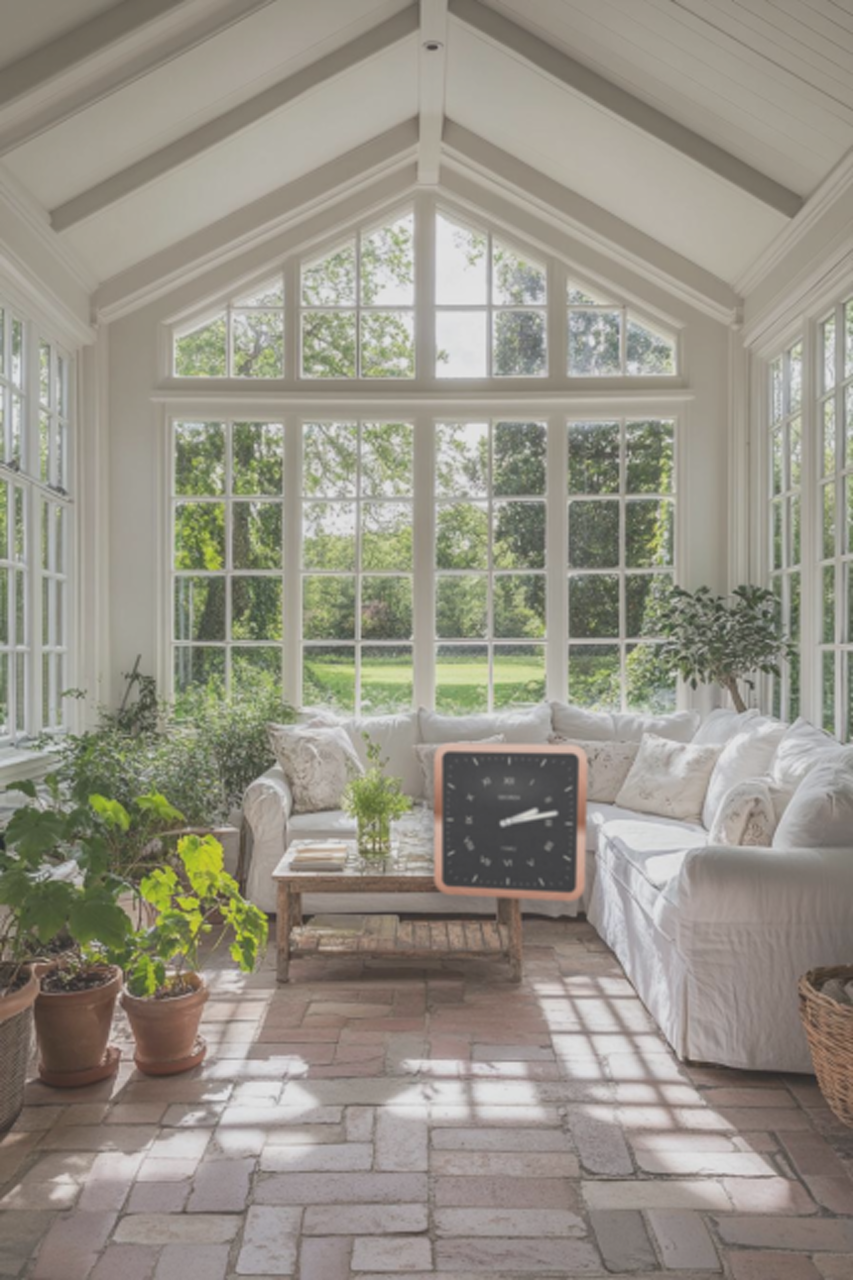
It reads **2:13**
